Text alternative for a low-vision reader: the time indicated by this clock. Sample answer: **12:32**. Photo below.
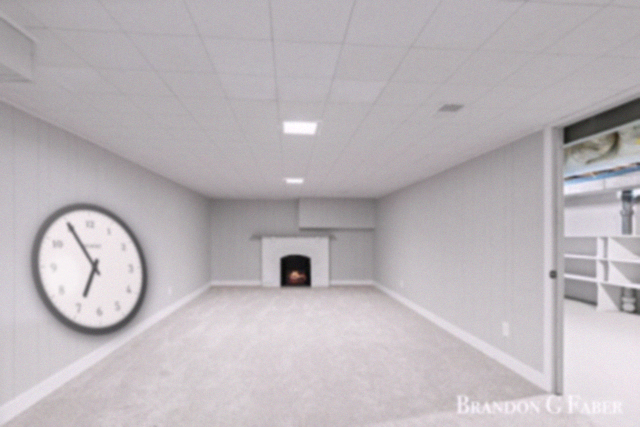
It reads **6:55**
